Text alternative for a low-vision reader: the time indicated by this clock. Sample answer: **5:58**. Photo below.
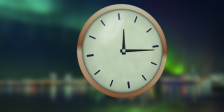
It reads **12:16**
